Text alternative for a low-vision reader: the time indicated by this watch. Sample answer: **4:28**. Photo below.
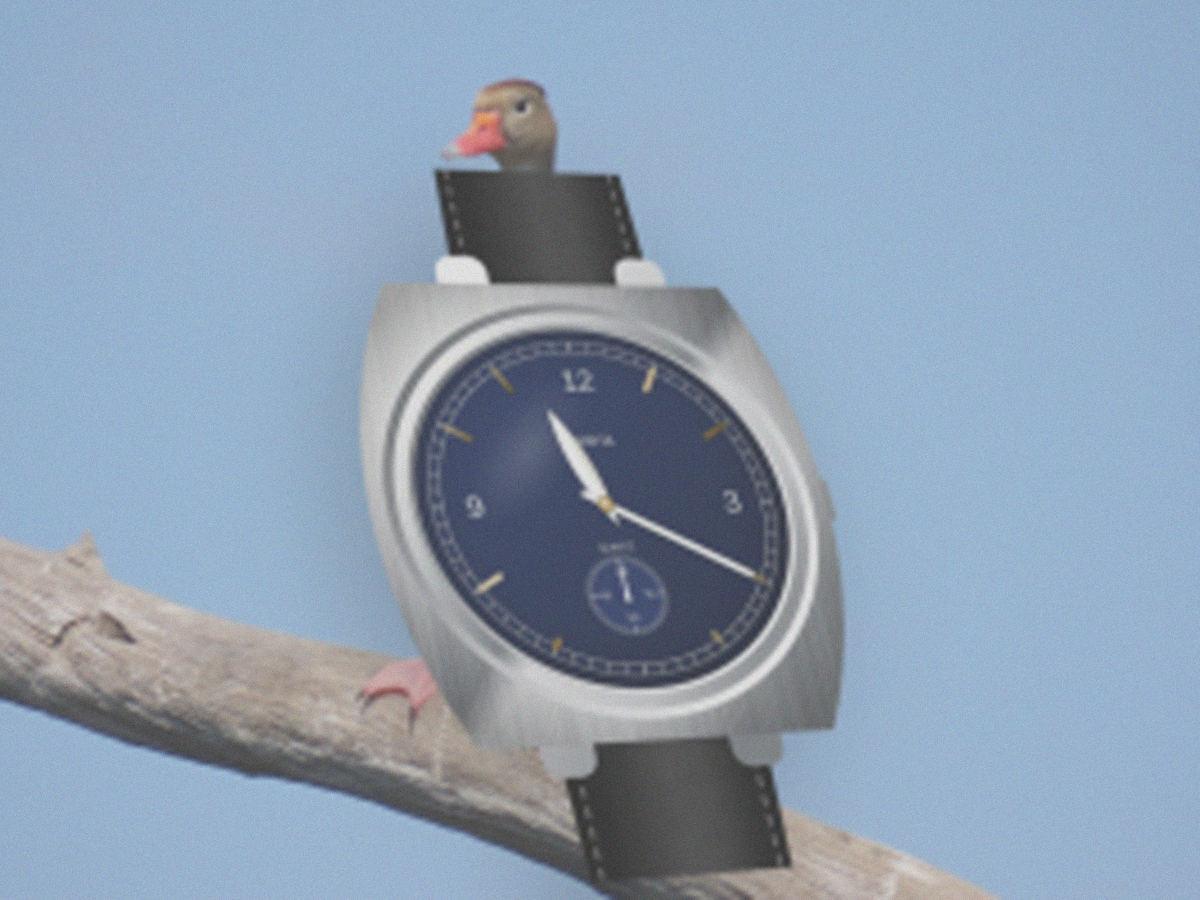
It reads **11:20**
